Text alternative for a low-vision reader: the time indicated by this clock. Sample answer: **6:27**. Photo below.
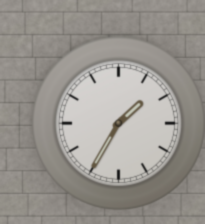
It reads **1:35**
